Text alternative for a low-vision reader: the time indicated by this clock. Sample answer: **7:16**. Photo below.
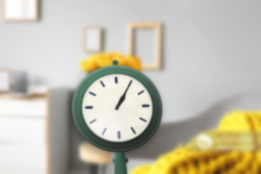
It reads **1:05**
